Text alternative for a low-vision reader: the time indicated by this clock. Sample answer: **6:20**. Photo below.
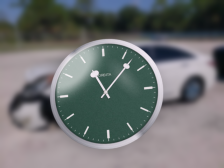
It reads **11:07**
